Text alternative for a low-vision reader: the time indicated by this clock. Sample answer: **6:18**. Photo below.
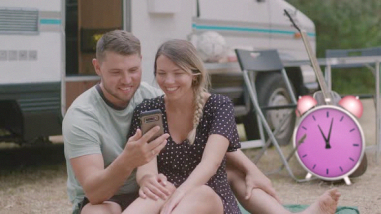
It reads **11:02**
